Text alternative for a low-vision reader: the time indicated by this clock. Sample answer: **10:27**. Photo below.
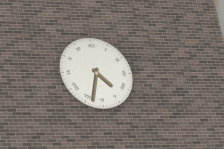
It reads **4:33**
